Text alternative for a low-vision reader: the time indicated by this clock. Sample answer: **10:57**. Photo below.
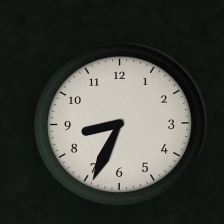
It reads **8:34**
